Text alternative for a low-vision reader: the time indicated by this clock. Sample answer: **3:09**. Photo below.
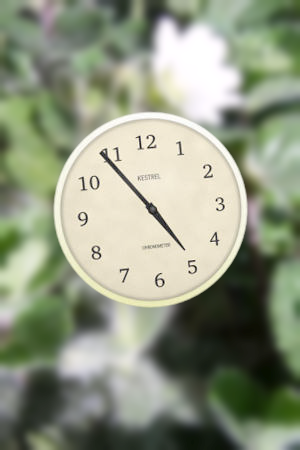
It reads **4:54**
